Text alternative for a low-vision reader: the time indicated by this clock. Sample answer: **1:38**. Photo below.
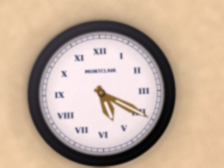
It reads **5:20**
